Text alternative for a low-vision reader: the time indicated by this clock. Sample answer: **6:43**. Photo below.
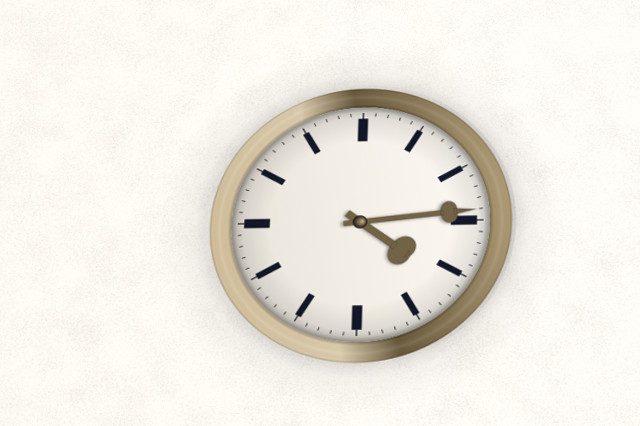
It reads **4:14**
